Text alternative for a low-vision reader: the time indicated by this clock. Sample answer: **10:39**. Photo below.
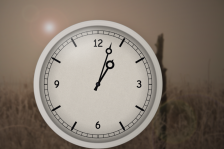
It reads **1:03**
